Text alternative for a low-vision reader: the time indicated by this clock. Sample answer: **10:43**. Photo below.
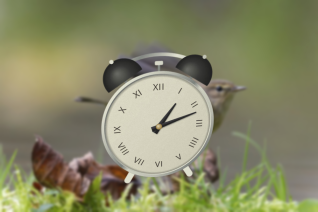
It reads **1:12**
